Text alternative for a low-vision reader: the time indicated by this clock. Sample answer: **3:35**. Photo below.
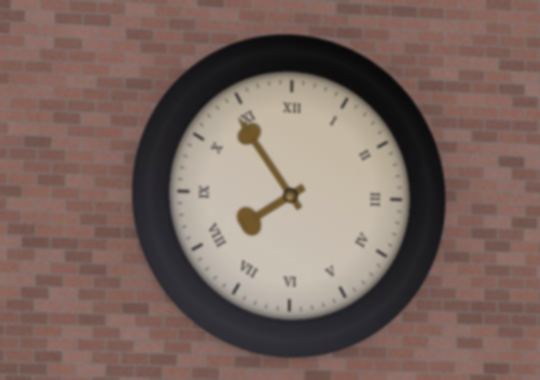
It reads **7:54**
